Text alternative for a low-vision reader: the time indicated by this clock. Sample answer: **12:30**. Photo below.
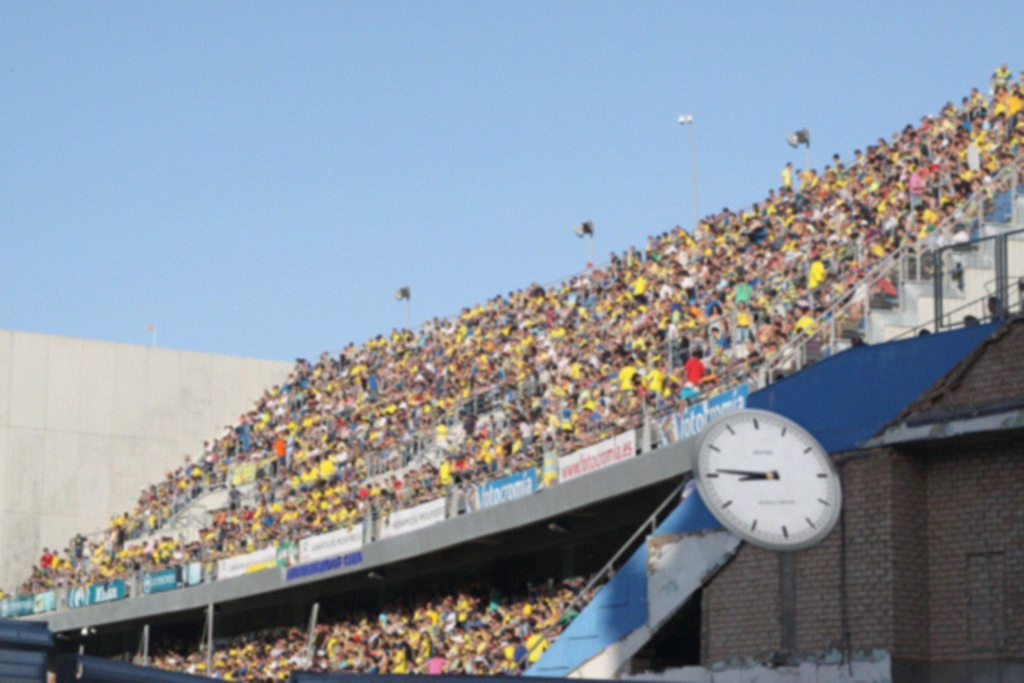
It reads **8:46**
